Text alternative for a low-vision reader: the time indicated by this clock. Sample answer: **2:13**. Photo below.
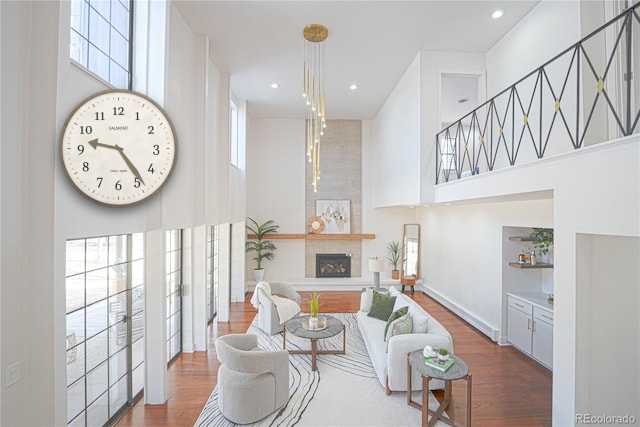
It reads **9:24**
